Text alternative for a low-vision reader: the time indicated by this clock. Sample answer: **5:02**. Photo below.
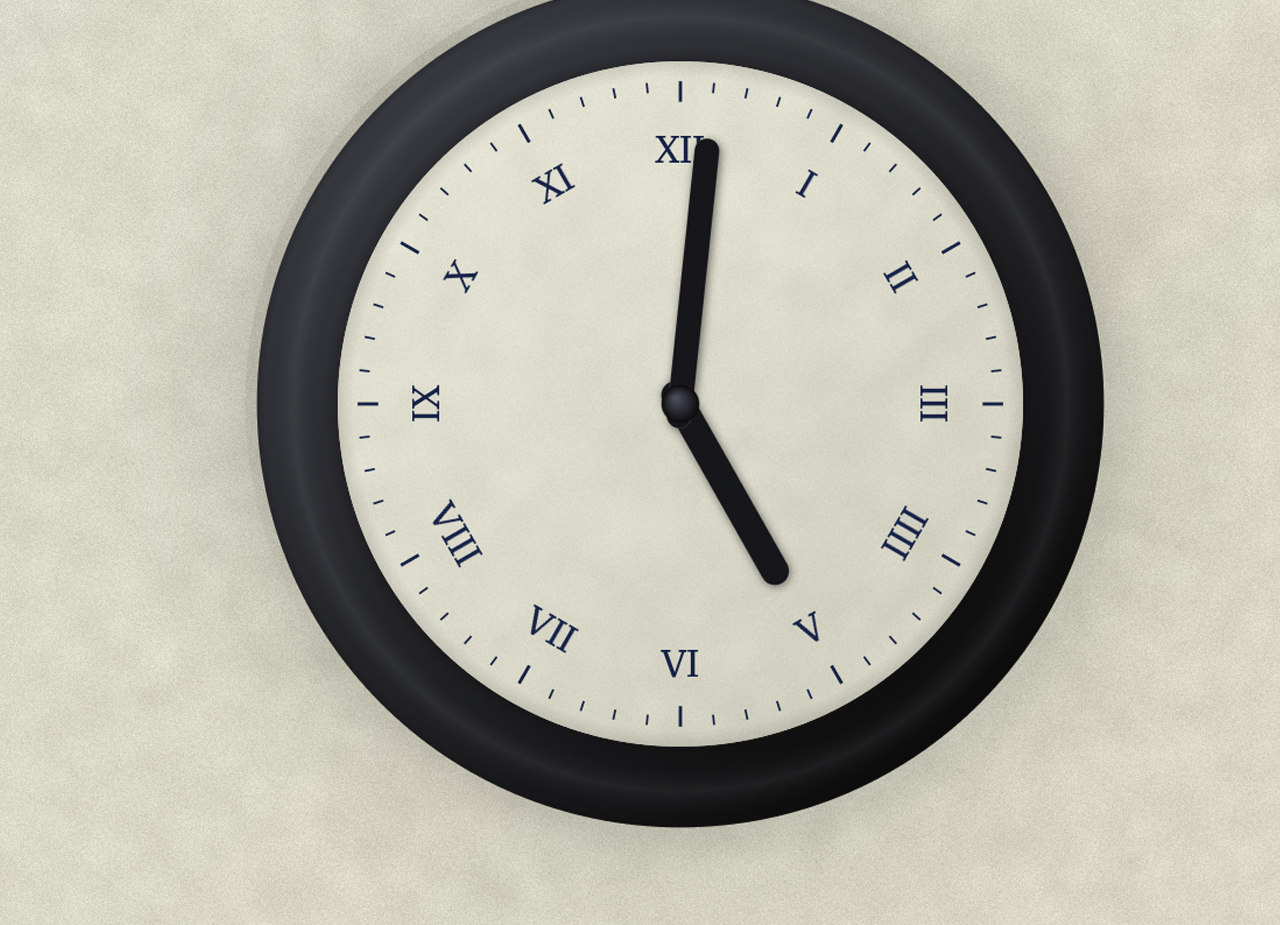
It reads **5:01**
